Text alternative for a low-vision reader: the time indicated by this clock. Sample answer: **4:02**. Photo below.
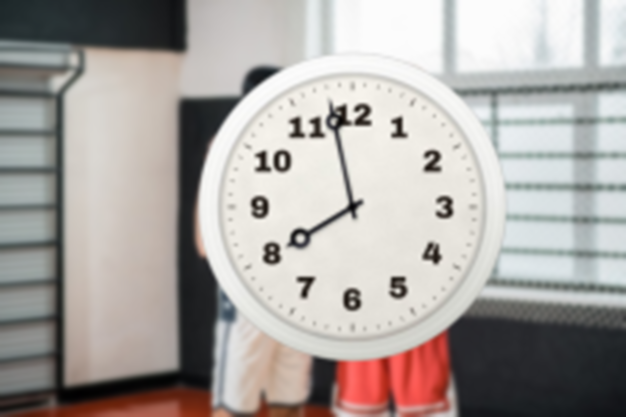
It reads **7:58**
